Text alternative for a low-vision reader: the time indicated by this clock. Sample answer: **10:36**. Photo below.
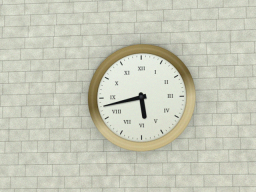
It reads **5:43**
